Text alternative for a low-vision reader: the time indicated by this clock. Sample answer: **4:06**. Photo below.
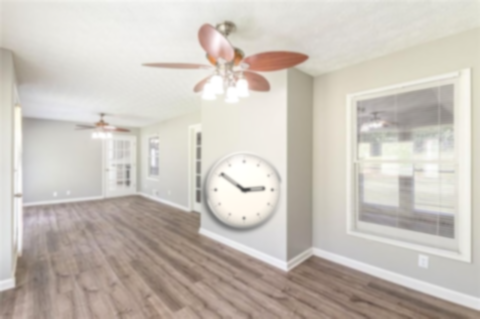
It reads **2:51**
